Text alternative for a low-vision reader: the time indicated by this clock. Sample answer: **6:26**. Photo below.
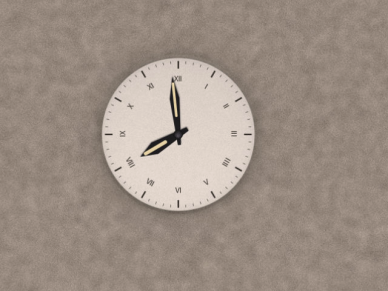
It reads **7:59**
